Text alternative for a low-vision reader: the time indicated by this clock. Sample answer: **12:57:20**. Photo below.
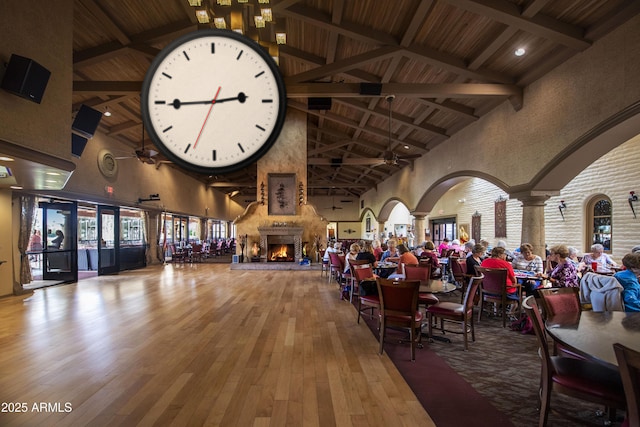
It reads **2:44:34**
